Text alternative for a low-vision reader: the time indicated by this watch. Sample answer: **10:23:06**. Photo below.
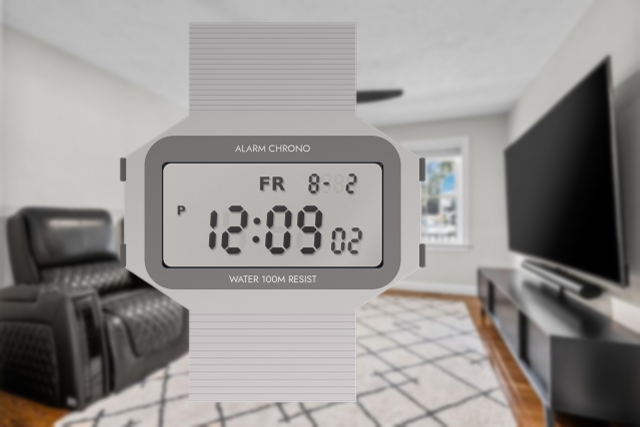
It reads **12:09:02**
